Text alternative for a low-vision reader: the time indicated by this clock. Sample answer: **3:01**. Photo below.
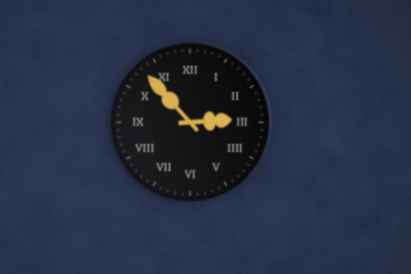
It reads **2:53**
